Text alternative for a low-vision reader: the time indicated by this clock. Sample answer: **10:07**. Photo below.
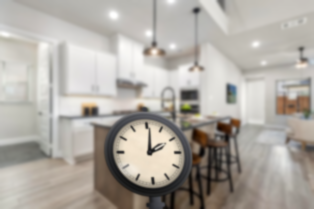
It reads **2:01**
